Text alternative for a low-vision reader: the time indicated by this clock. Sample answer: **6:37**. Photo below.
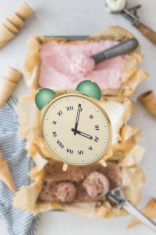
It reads **4:04**
